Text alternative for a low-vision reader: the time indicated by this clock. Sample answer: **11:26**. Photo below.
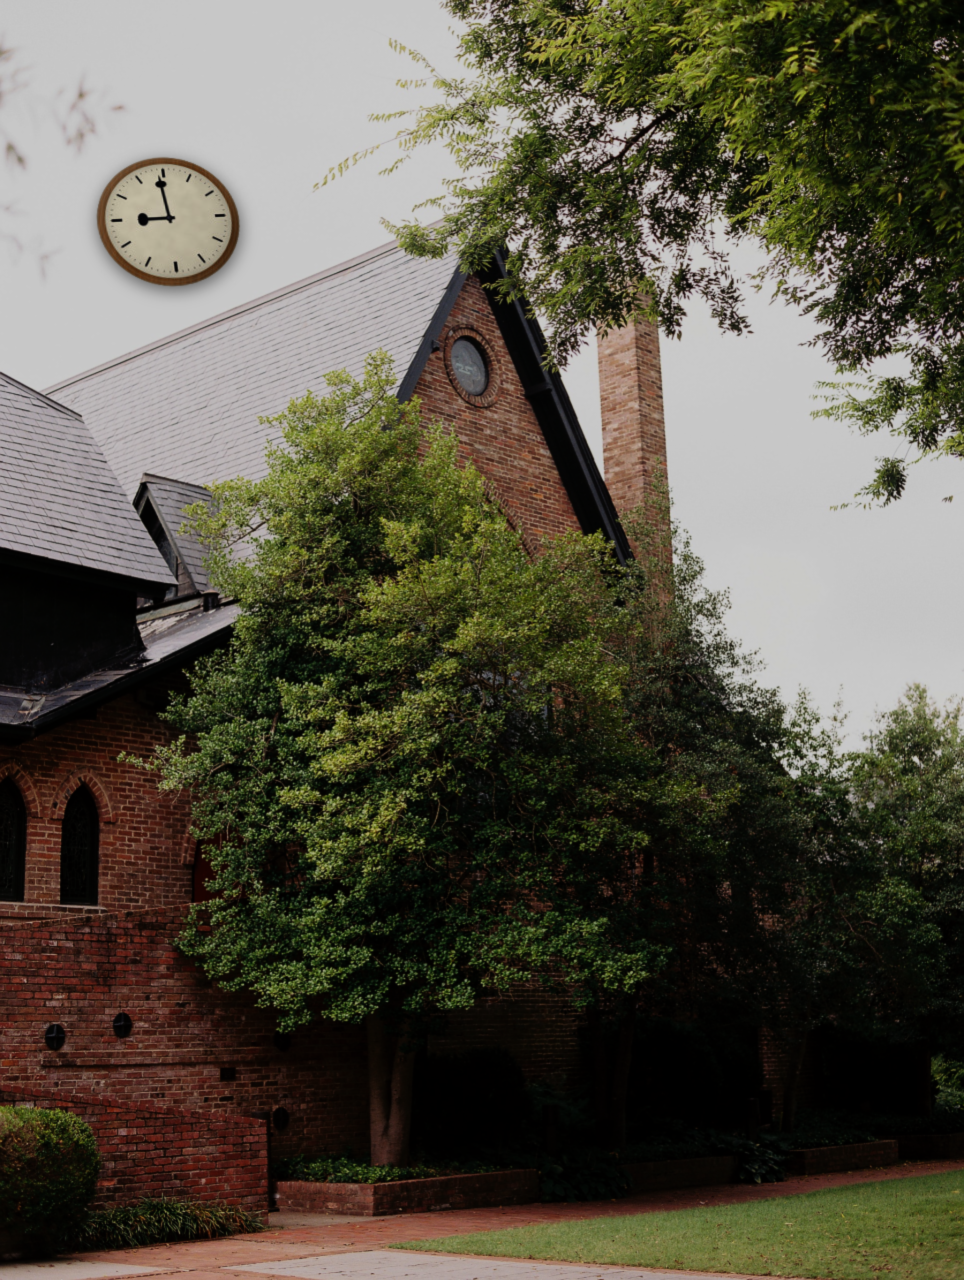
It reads **8:59**
